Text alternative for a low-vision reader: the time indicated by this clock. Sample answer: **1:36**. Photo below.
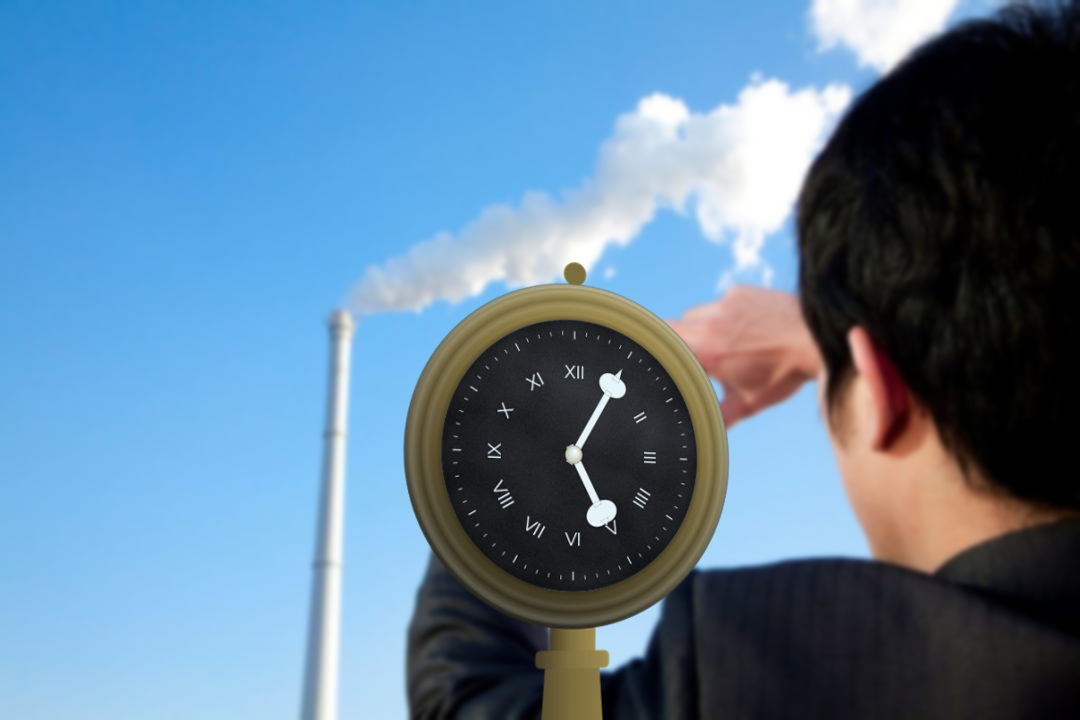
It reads **5:05**
